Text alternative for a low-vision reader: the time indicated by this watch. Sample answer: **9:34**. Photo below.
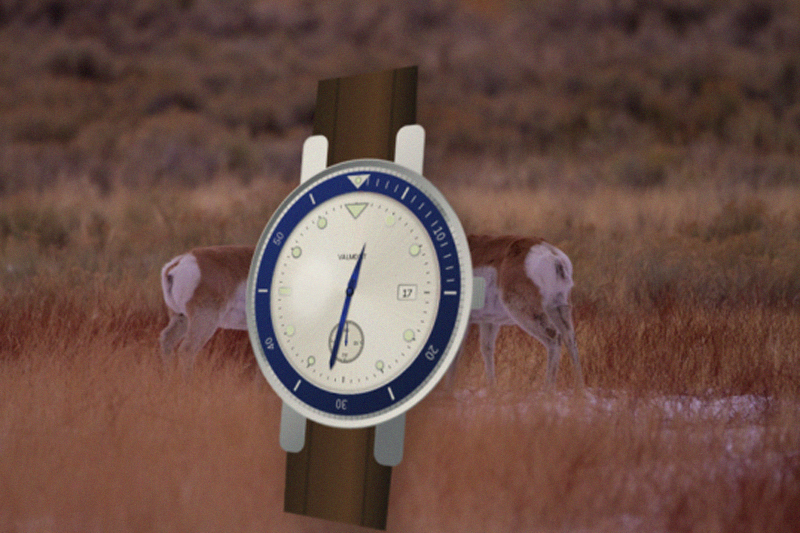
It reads **12:32**
